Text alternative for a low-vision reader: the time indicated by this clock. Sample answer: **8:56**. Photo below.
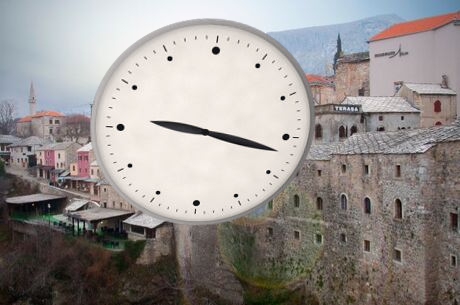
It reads **9:17**
